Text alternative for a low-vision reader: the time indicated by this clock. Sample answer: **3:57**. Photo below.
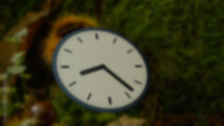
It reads **8:23**
